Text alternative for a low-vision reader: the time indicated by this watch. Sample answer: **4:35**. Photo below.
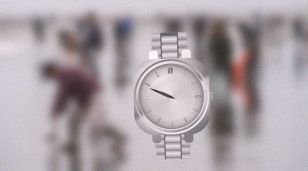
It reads **9:49**
